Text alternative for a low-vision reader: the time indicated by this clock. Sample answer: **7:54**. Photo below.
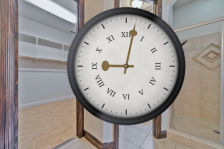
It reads **9:02**
